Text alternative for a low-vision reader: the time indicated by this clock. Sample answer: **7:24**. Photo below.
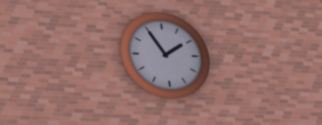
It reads **1:55**
